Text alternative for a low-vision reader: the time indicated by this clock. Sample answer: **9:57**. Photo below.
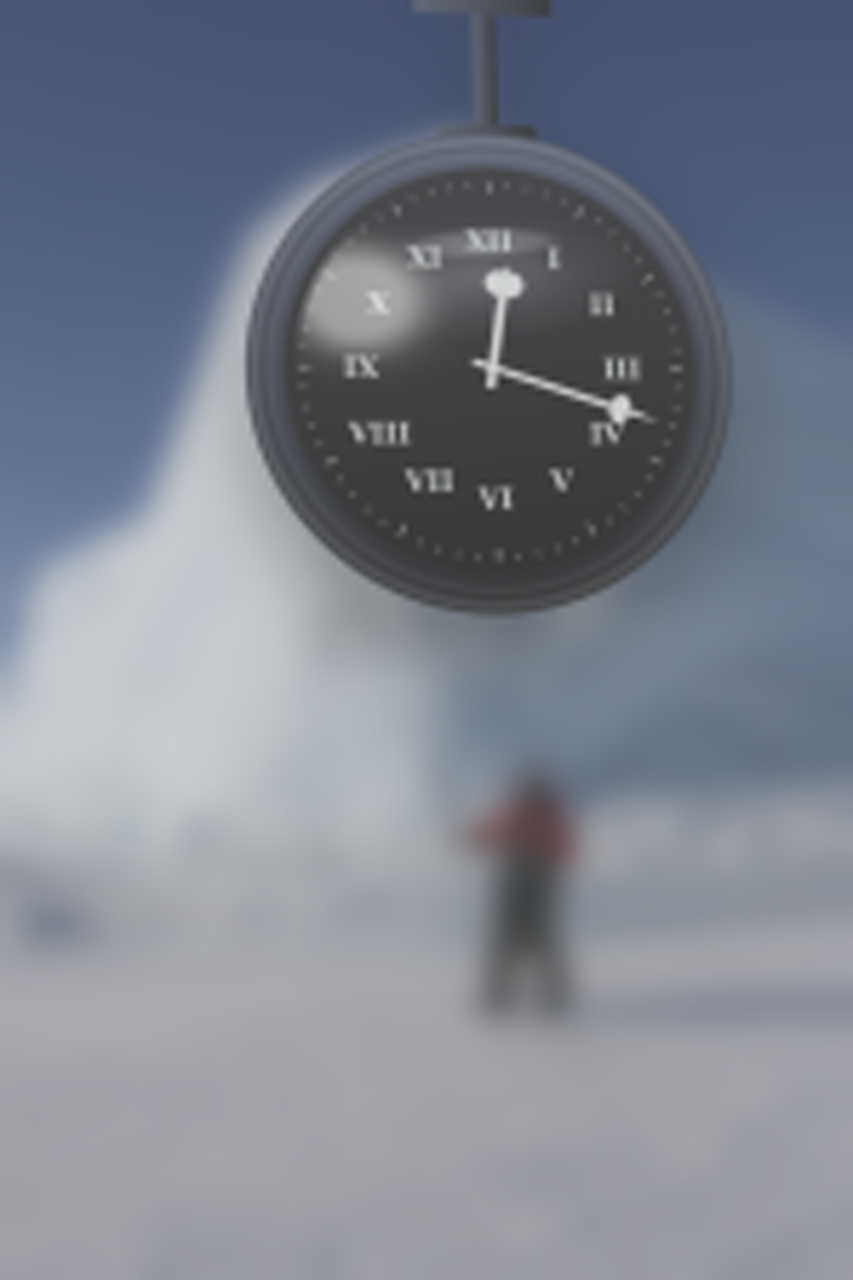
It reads **12:18**
